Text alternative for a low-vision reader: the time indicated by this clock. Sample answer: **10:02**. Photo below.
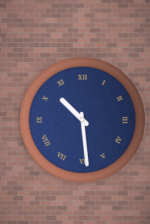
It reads **10:29**
